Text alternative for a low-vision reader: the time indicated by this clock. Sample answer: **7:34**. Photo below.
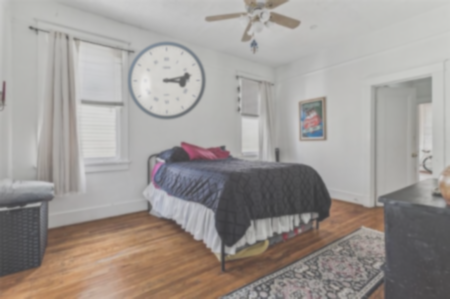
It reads **3:13**
